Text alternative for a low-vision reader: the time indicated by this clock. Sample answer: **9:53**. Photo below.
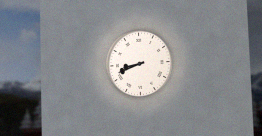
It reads **8:42**
